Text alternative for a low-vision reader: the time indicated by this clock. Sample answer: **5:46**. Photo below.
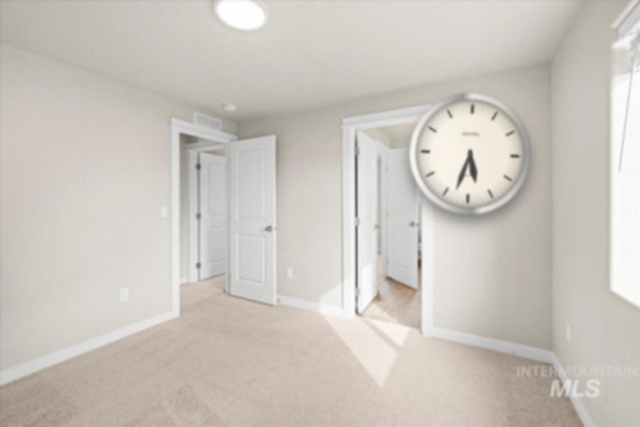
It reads **5:33**
